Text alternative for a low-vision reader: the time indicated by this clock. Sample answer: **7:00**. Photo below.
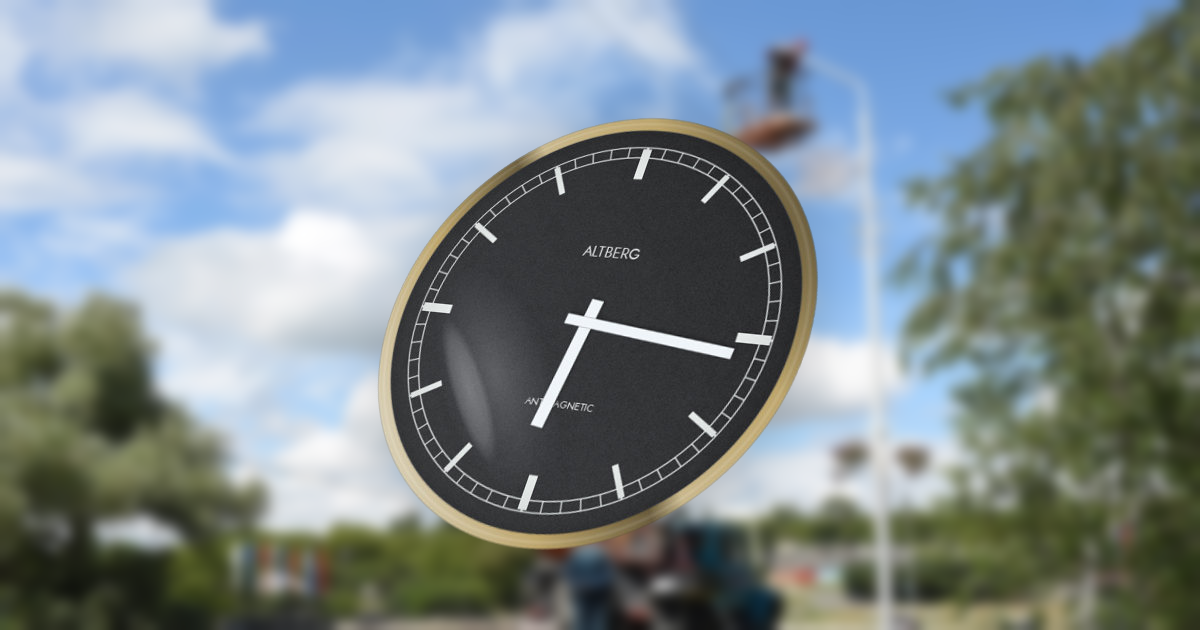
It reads **6:16**
